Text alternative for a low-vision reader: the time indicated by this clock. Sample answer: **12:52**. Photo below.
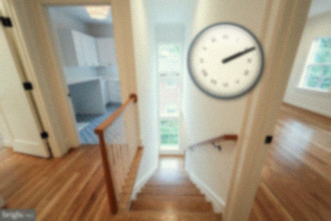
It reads **2:11**
